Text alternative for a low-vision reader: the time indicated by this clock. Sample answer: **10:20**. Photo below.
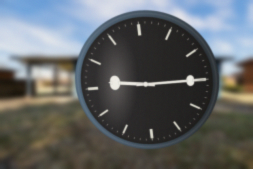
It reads **9:15**
